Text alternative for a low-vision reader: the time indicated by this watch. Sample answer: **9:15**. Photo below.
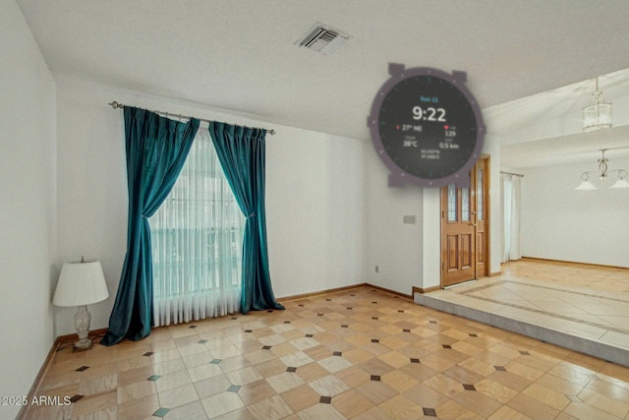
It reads **9:22**
